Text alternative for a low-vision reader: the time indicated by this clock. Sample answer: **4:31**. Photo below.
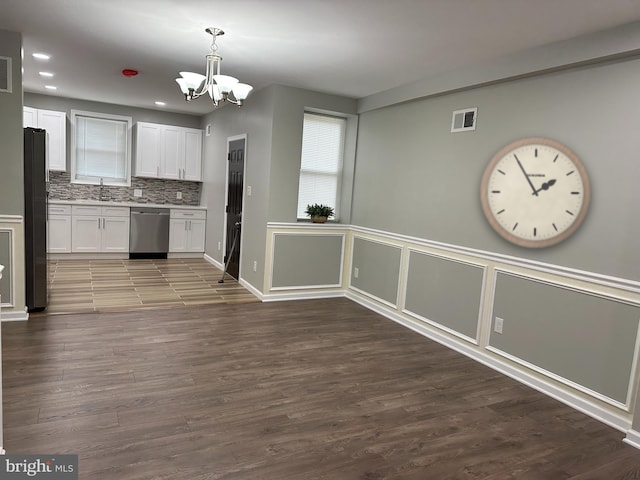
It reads **1:55**
